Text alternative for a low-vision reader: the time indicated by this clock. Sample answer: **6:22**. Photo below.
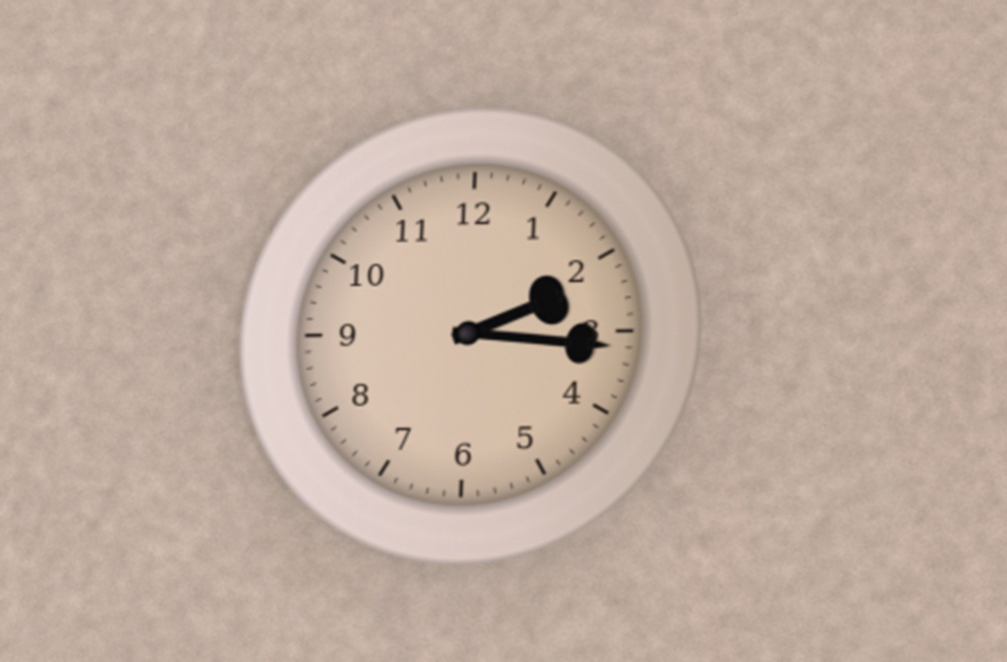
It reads **2:16**
